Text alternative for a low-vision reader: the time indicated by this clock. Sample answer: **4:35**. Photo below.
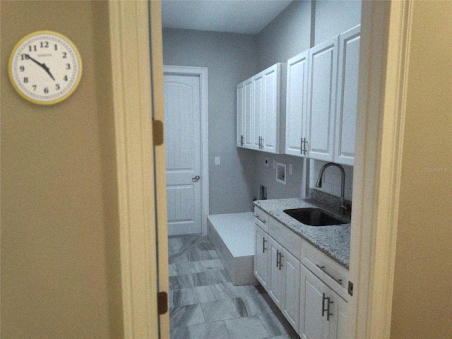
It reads **4:51**
